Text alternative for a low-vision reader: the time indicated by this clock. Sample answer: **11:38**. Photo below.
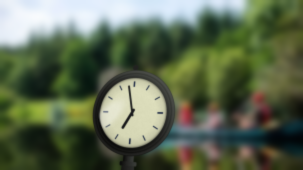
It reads **6:58**
